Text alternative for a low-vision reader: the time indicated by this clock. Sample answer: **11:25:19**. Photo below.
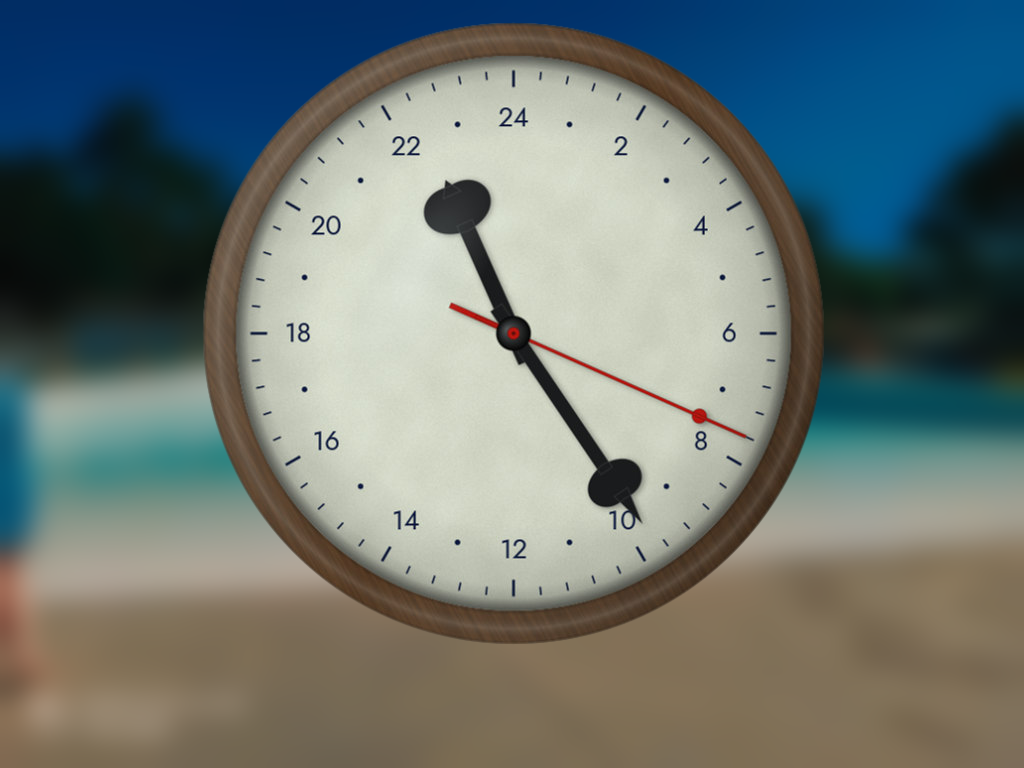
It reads **22:24:19**
